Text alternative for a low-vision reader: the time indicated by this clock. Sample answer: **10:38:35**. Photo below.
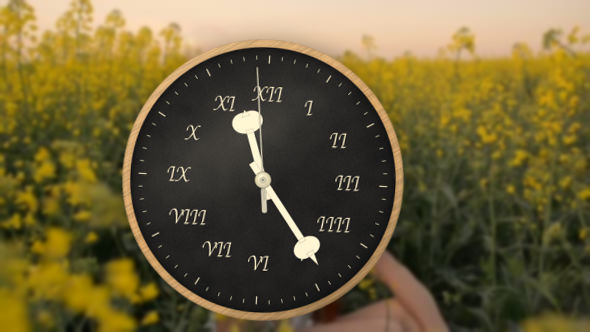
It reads **11:23:59**
